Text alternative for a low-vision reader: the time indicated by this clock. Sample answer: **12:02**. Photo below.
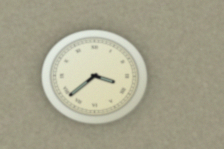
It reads **3:38**
